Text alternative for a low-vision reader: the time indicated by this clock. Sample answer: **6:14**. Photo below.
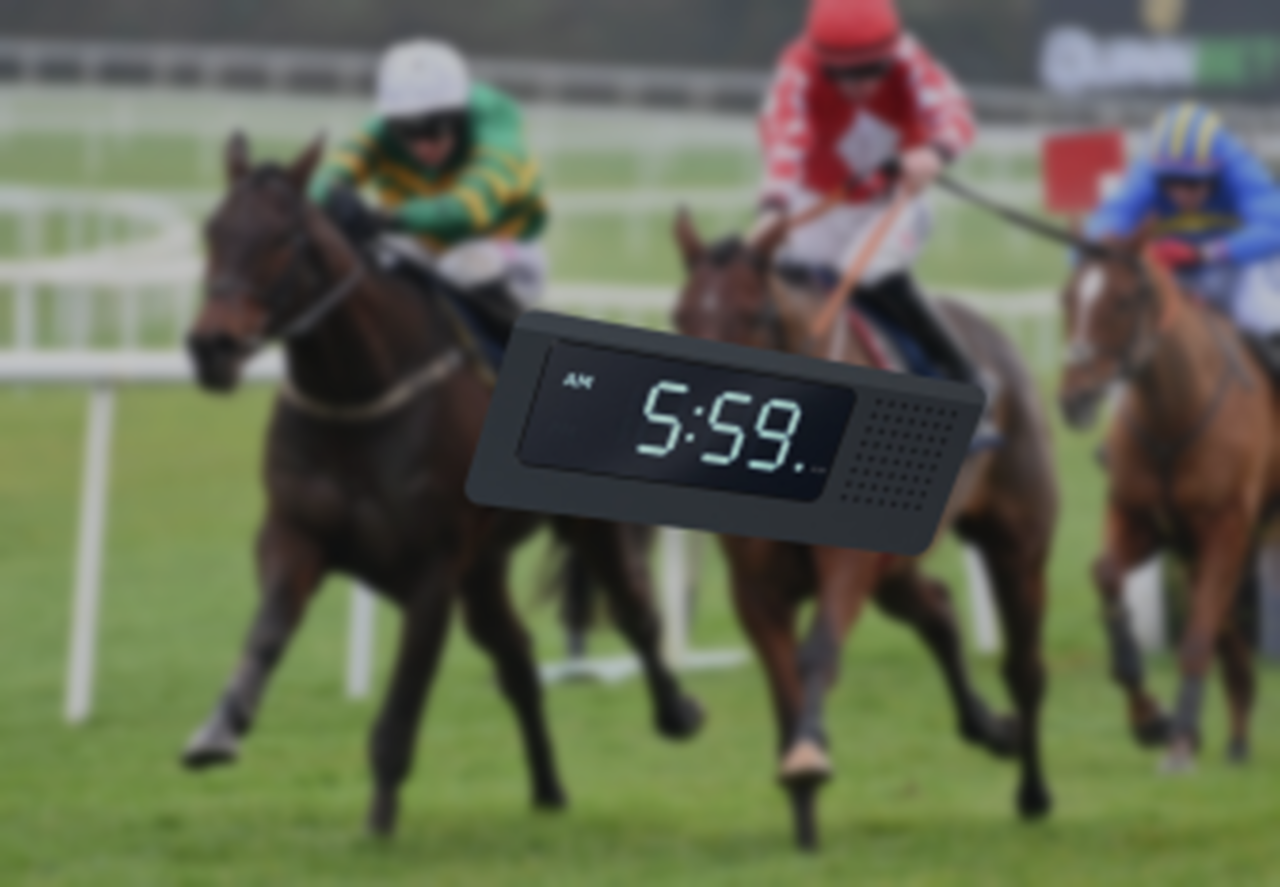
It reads **5:59**
